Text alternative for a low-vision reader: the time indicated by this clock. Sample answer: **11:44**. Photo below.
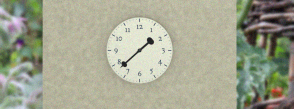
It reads **1:38**
